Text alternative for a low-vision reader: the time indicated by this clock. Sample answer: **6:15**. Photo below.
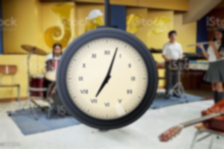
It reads **7:03**
